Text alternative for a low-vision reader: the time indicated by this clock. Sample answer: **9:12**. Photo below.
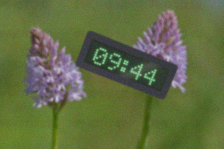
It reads **9:44**
